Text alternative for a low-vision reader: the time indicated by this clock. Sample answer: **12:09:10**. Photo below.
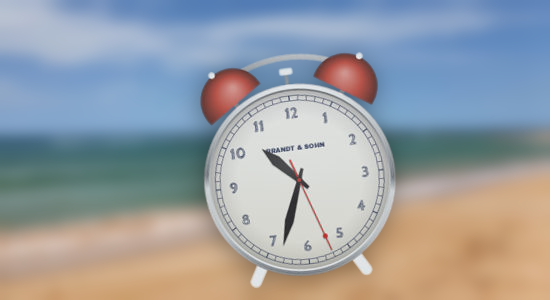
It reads **10:33:27**
